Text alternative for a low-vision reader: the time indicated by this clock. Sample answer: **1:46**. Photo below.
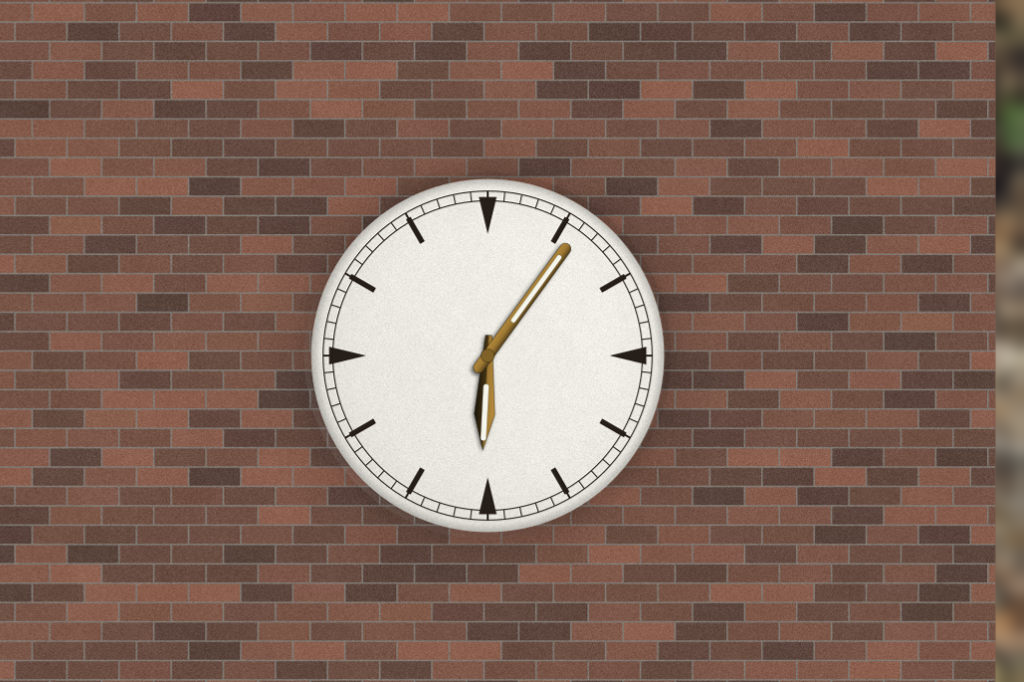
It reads **6:06**
